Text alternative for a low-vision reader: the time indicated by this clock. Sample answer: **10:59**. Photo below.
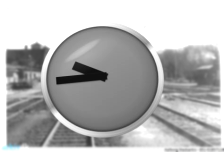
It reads **9:44**
